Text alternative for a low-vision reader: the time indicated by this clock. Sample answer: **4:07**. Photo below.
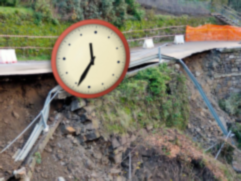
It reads **11:34**
